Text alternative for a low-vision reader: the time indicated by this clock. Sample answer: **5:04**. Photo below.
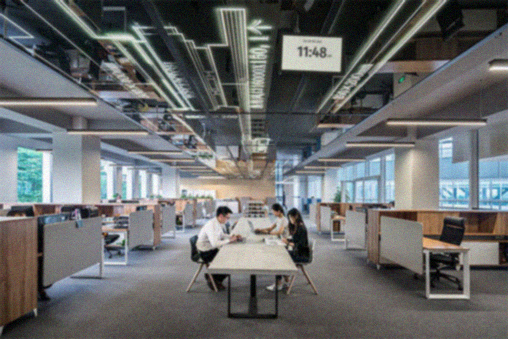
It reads **11:48**
